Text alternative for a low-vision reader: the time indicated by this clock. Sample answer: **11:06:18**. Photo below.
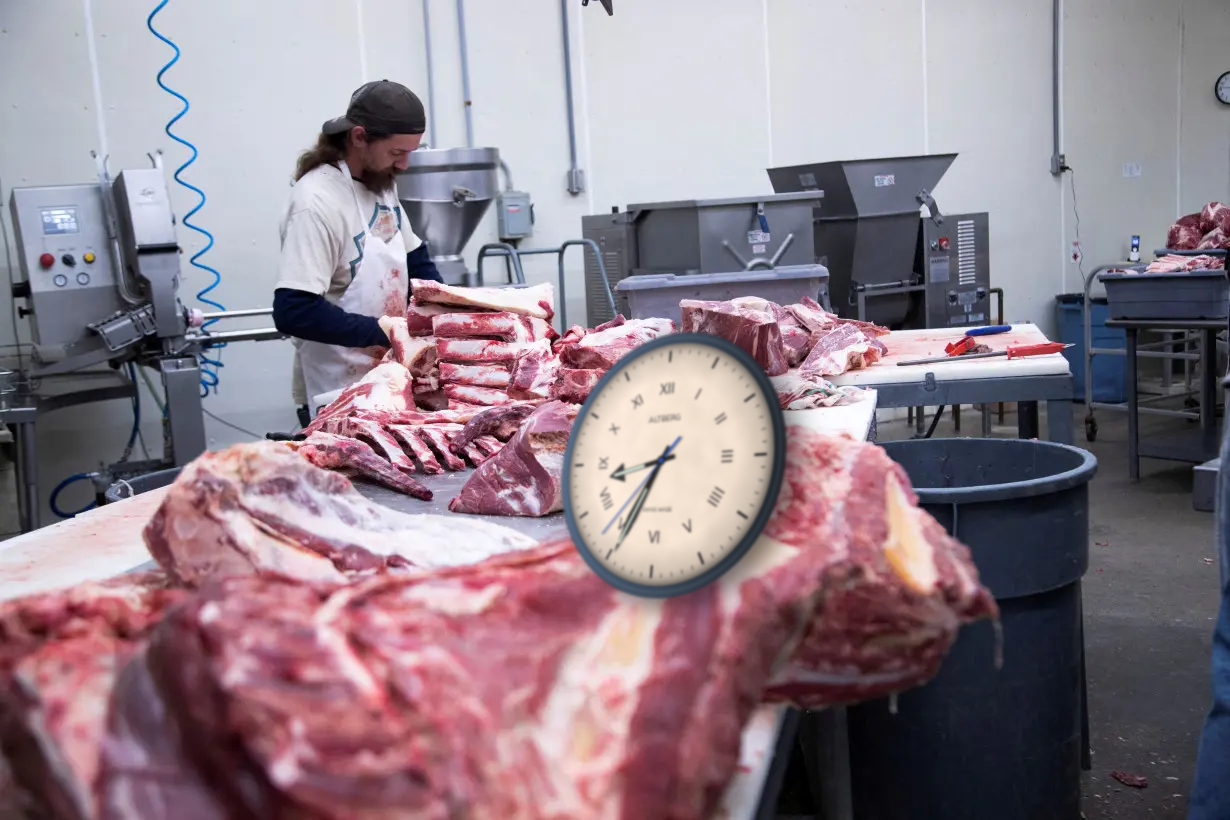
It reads **8:34:37**
